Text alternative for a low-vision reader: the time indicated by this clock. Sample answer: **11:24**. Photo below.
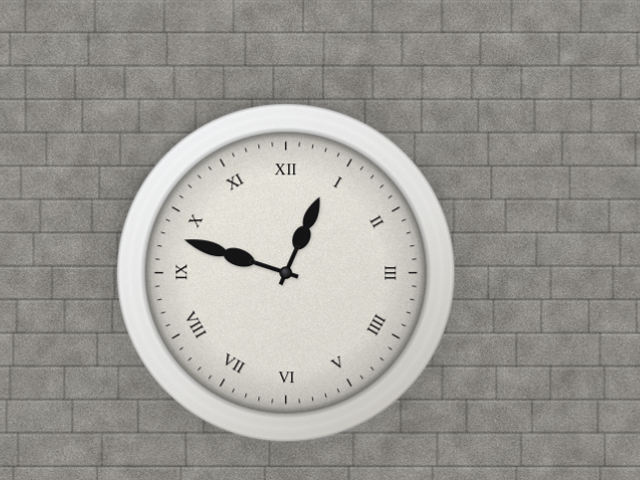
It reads **12:48**
